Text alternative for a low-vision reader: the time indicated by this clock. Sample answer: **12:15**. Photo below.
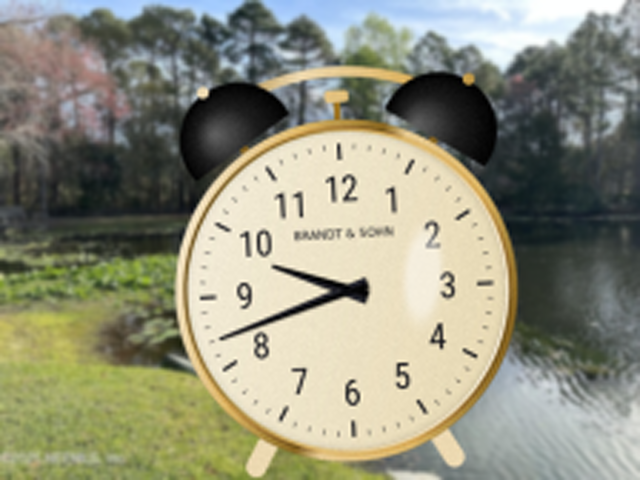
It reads **9:42**
